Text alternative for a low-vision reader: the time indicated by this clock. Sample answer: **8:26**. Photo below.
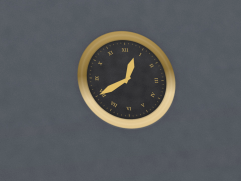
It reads **12:40**
